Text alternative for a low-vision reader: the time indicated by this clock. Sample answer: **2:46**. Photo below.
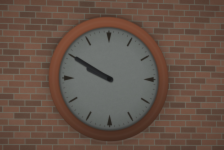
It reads **9:50**
